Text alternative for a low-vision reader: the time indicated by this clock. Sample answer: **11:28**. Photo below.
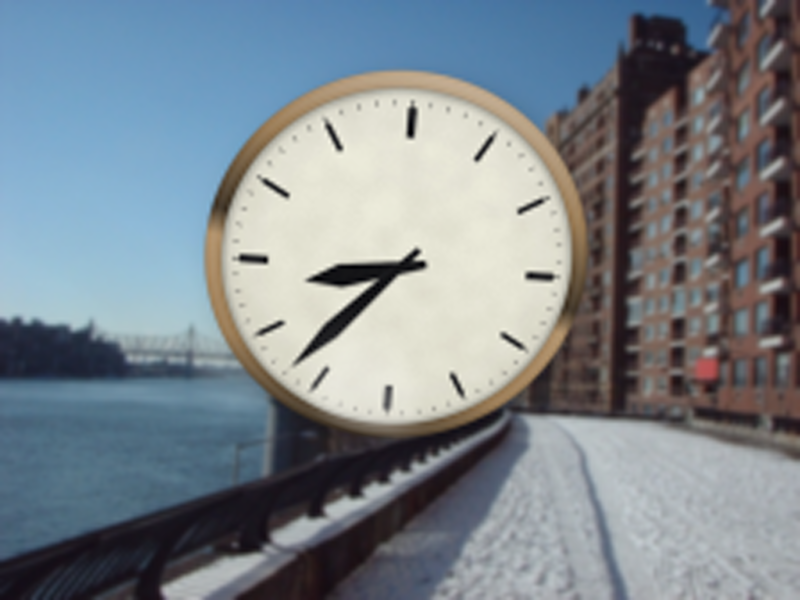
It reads **8:37**
